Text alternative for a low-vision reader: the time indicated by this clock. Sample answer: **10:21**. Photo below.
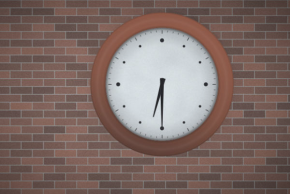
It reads **6:30**
